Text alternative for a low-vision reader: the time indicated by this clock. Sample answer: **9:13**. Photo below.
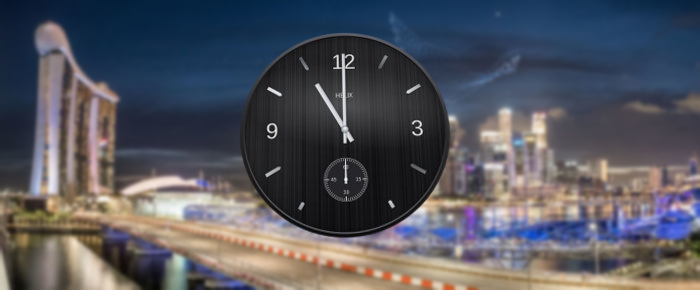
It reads **11:00**
